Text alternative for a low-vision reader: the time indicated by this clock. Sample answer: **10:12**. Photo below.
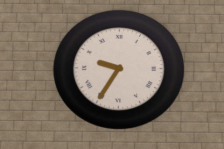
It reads **9:35**
